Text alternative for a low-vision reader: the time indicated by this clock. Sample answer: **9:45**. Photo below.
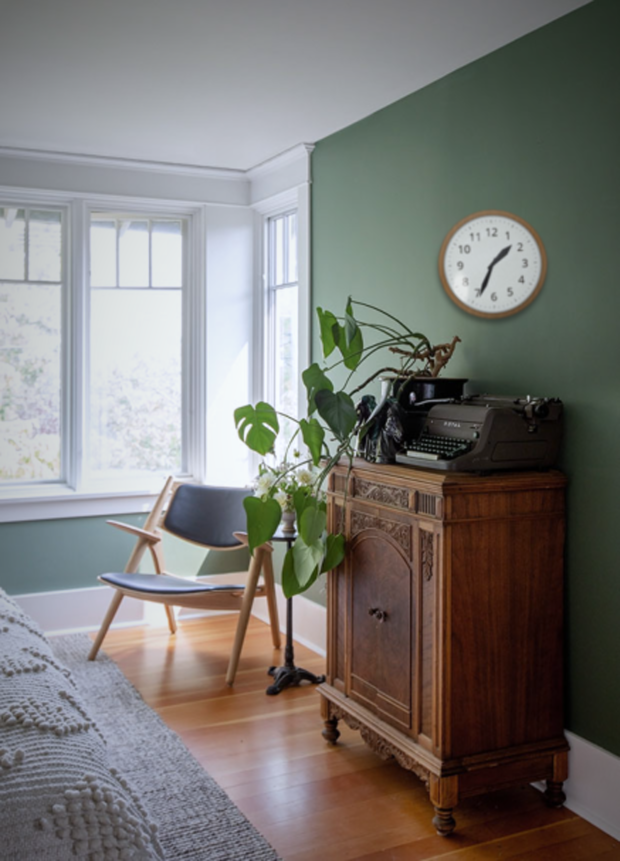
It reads **1:34**
